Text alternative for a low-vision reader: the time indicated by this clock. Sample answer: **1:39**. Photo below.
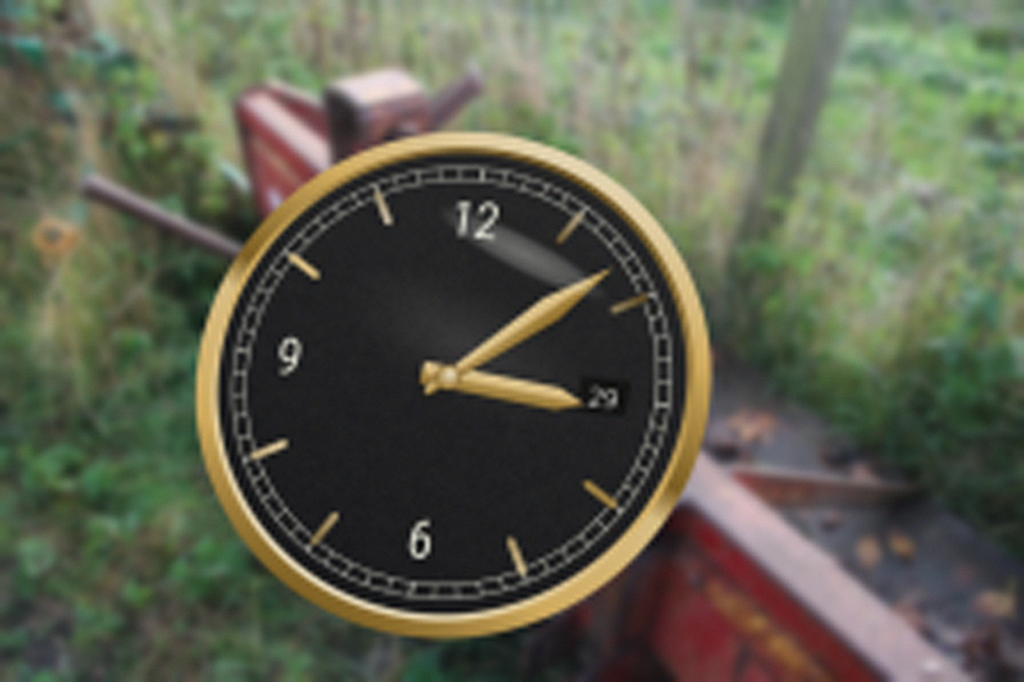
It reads **3:08**
